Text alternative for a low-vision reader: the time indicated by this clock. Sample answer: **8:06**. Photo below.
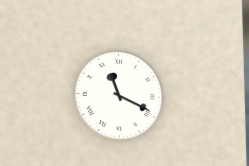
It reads **11:19**
